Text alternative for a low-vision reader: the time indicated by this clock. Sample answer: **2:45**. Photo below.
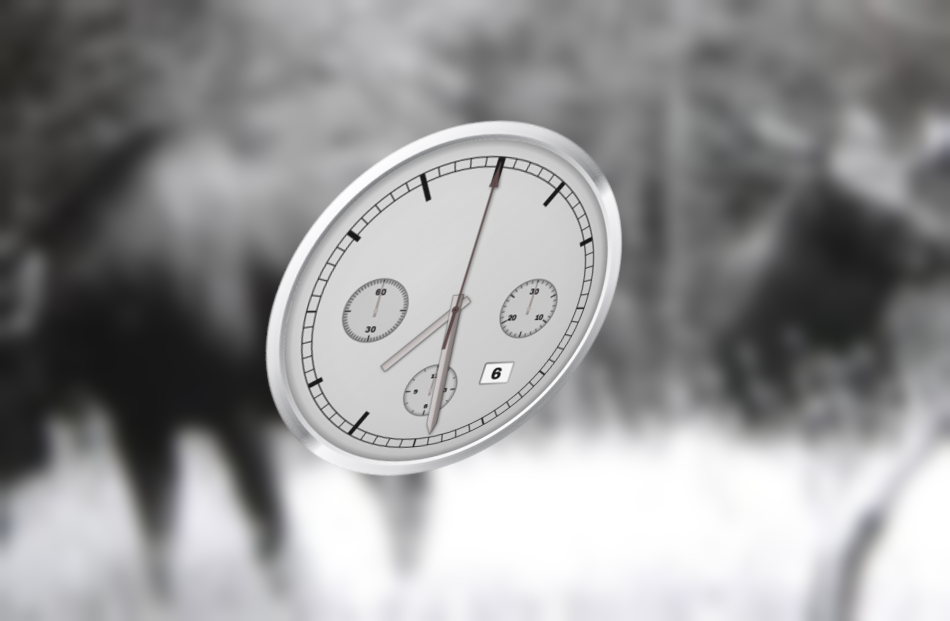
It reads **7:29**
